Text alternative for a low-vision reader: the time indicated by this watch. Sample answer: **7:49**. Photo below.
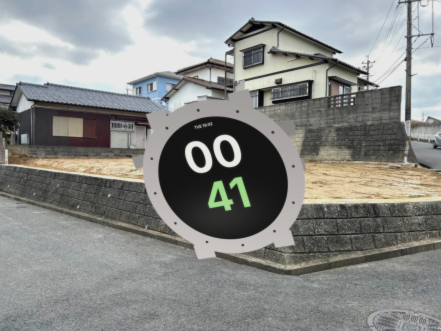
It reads **0:41**
